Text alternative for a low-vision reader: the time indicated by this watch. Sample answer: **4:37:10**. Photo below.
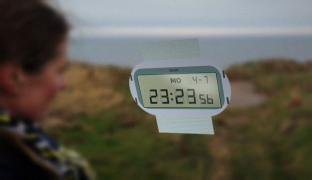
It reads **23:23:56**
